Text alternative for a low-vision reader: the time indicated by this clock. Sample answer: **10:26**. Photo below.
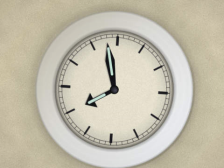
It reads **7:58**
